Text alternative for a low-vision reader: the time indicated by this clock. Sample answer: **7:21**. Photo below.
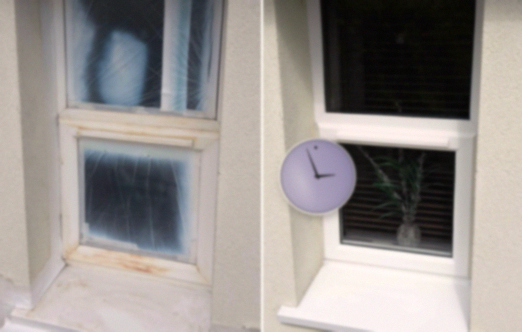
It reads **2:57**
